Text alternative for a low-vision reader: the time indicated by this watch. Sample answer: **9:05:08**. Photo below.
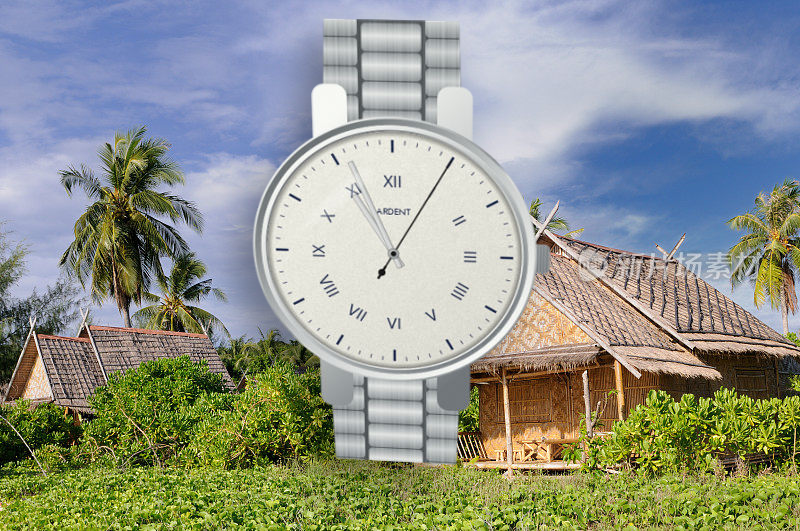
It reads **10:56:05**
